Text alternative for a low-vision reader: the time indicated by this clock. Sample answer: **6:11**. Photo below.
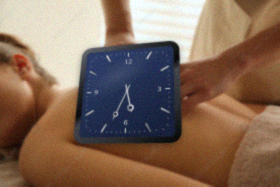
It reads **5:34**
